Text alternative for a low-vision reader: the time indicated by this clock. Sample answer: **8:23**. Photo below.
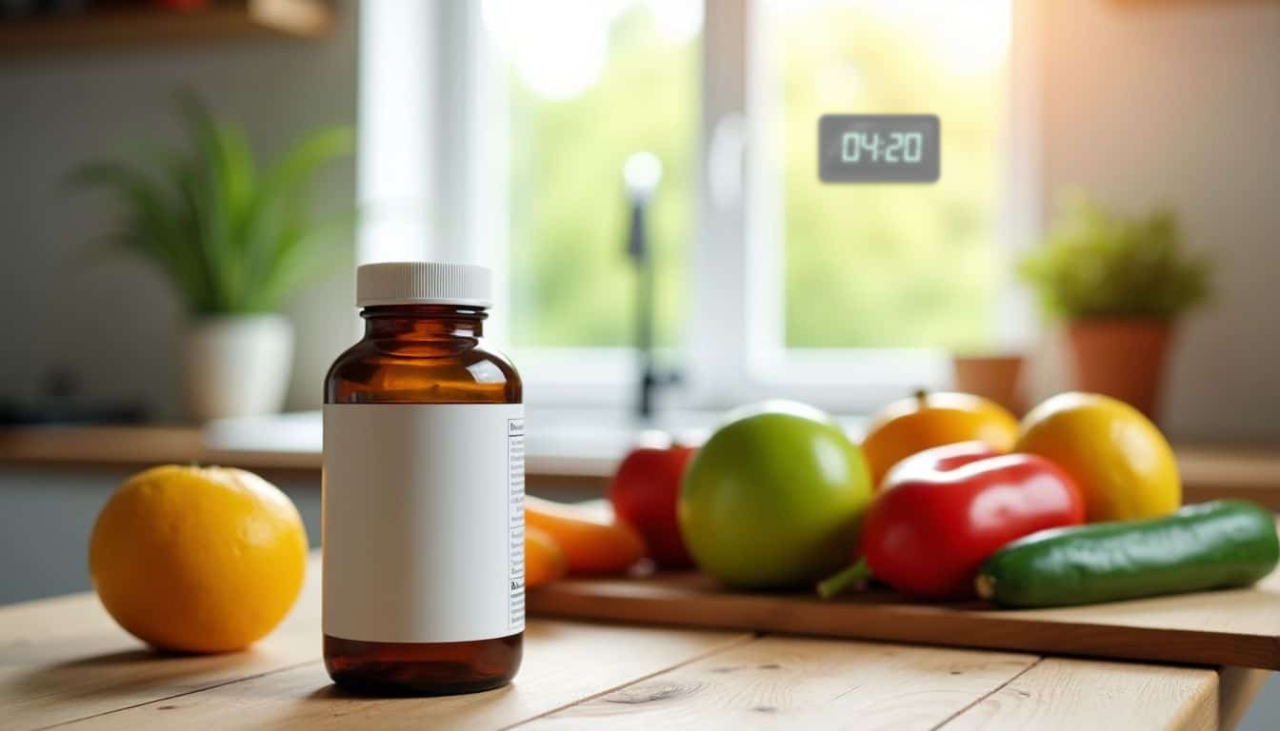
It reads **4:20**
